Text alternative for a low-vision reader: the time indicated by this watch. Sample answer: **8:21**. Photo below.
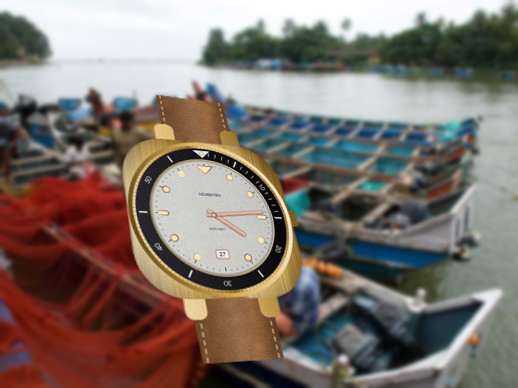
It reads **4:14**
